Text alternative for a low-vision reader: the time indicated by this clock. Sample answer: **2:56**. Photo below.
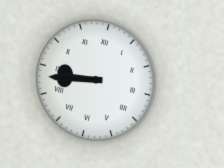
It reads **8:43**
